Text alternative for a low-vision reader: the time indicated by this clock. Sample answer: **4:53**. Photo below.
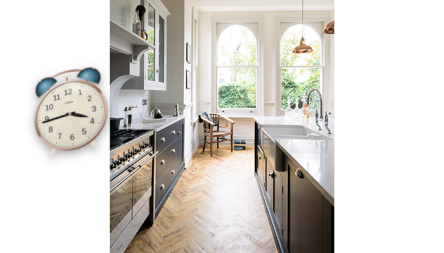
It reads **3:44**
